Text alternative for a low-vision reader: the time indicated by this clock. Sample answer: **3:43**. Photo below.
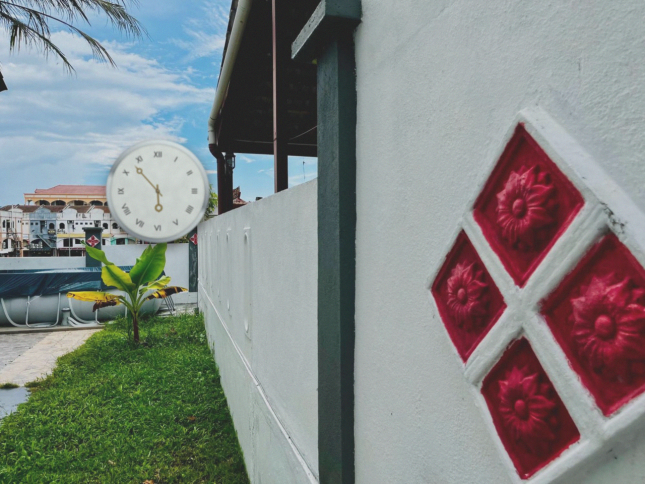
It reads **5:53**
